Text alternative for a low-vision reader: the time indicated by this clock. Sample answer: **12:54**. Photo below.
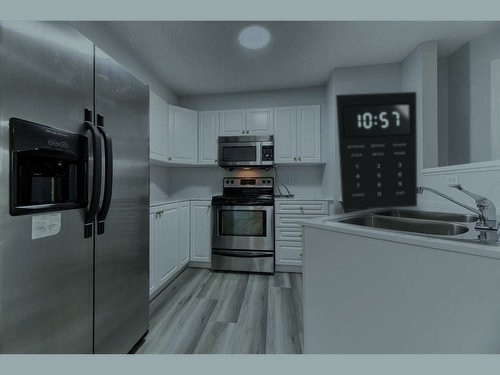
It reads **10:57**
